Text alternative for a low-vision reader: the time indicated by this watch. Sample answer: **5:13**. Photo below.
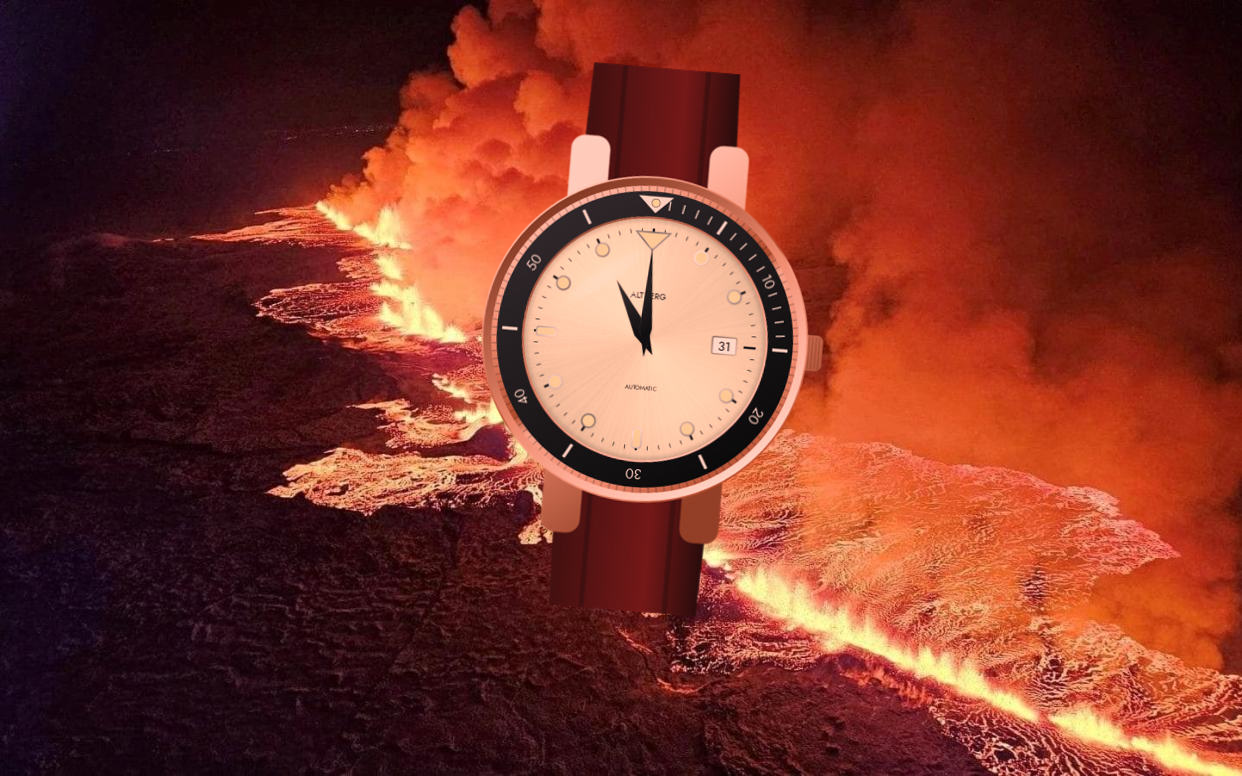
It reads **11:00**
